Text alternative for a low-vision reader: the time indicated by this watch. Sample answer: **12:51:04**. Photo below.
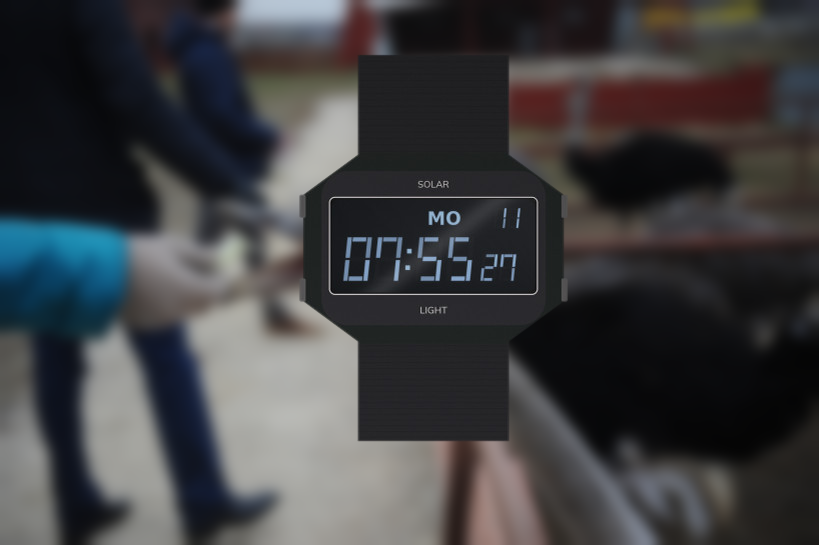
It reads **7:55:27**
